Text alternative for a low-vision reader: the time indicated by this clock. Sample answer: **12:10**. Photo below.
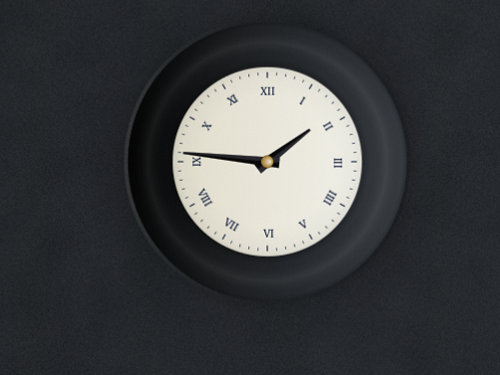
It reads **1:46**
